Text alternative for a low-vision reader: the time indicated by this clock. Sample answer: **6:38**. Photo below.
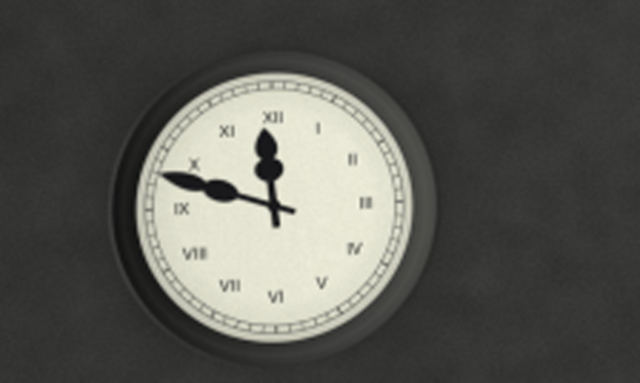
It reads **11:48**
